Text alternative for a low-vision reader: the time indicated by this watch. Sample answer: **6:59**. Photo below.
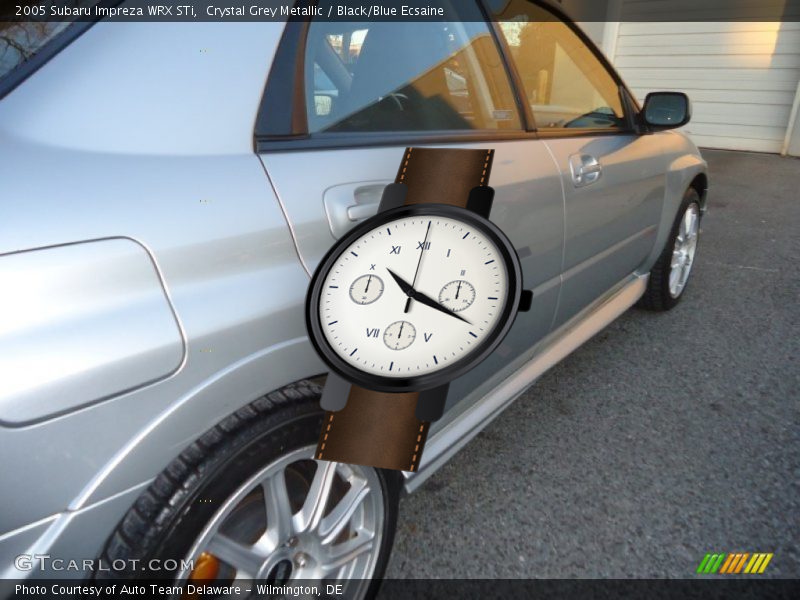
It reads **10:19**
